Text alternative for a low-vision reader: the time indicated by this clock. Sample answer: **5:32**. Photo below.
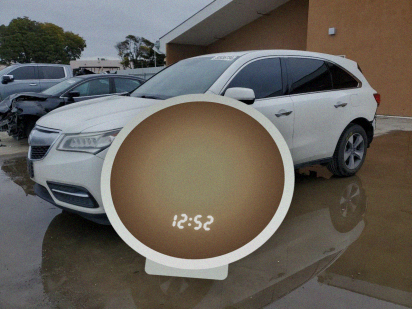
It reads **12:52**
